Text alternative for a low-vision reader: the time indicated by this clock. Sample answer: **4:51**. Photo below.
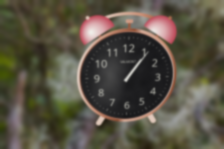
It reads **1:06**
